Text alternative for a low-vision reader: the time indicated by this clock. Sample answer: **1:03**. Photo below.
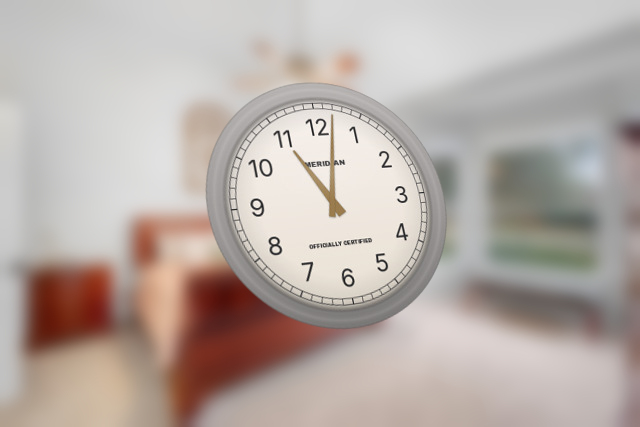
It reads **11:02**
